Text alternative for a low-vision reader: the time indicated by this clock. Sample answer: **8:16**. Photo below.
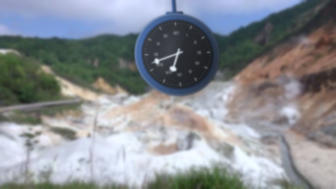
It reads **6:42**
